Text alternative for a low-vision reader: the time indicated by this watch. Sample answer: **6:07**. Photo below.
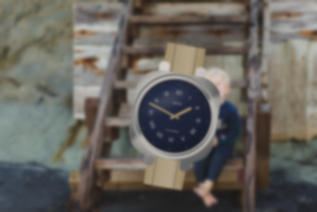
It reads **1:48**
